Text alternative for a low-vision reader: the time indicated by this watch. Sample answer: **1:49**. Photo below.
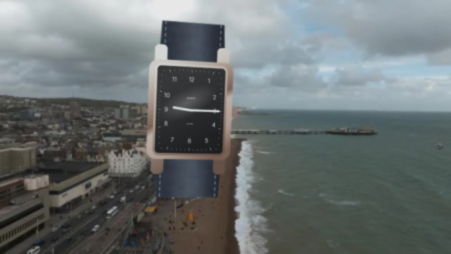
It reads **9:15**
